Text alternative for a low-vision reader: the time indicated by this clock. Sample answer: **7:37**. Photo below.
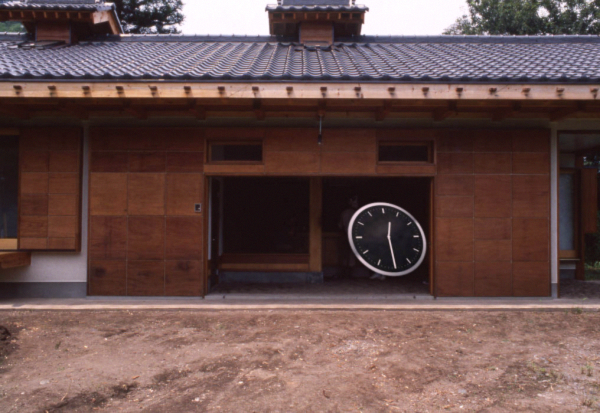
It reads **12:30**
